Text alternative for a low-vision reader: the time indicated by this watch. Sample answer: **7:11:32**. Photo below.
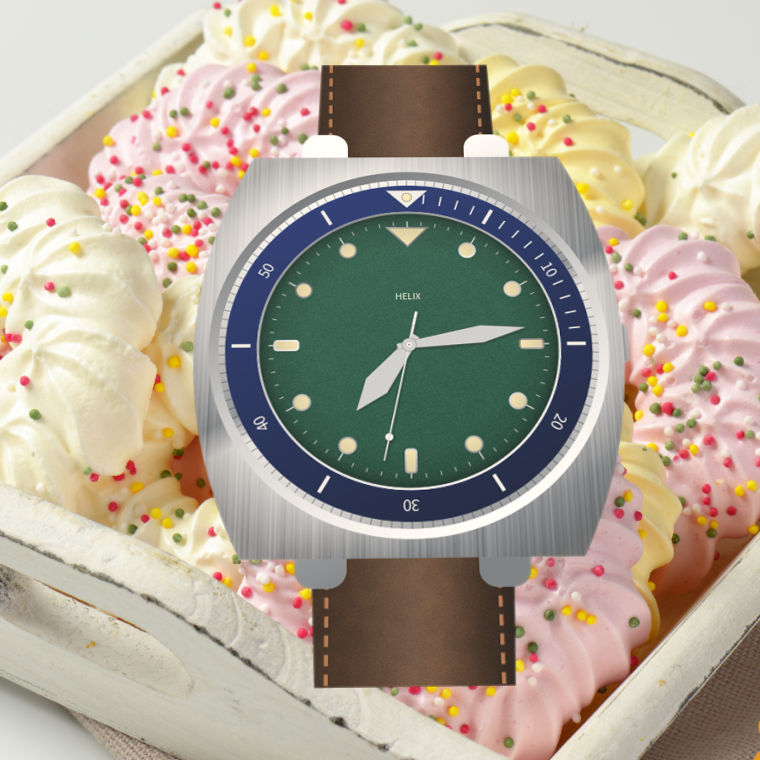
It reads **7:13:32**
